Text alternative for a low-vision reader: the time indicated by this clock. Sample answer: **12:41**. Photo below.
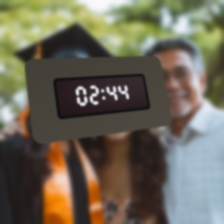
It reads **2:44**
